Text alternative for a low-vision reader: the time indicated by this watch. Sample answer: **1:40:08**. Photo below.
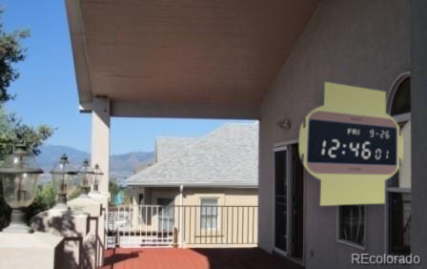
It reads **12:46:01**
